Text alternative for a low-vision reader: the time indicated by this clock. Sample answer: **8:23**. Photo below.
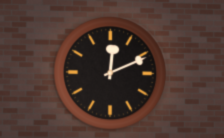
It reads **12:11**
